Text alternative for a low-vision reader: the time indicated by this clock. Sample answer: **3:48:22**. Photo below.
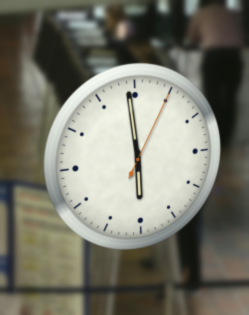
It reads **5:59:05**
